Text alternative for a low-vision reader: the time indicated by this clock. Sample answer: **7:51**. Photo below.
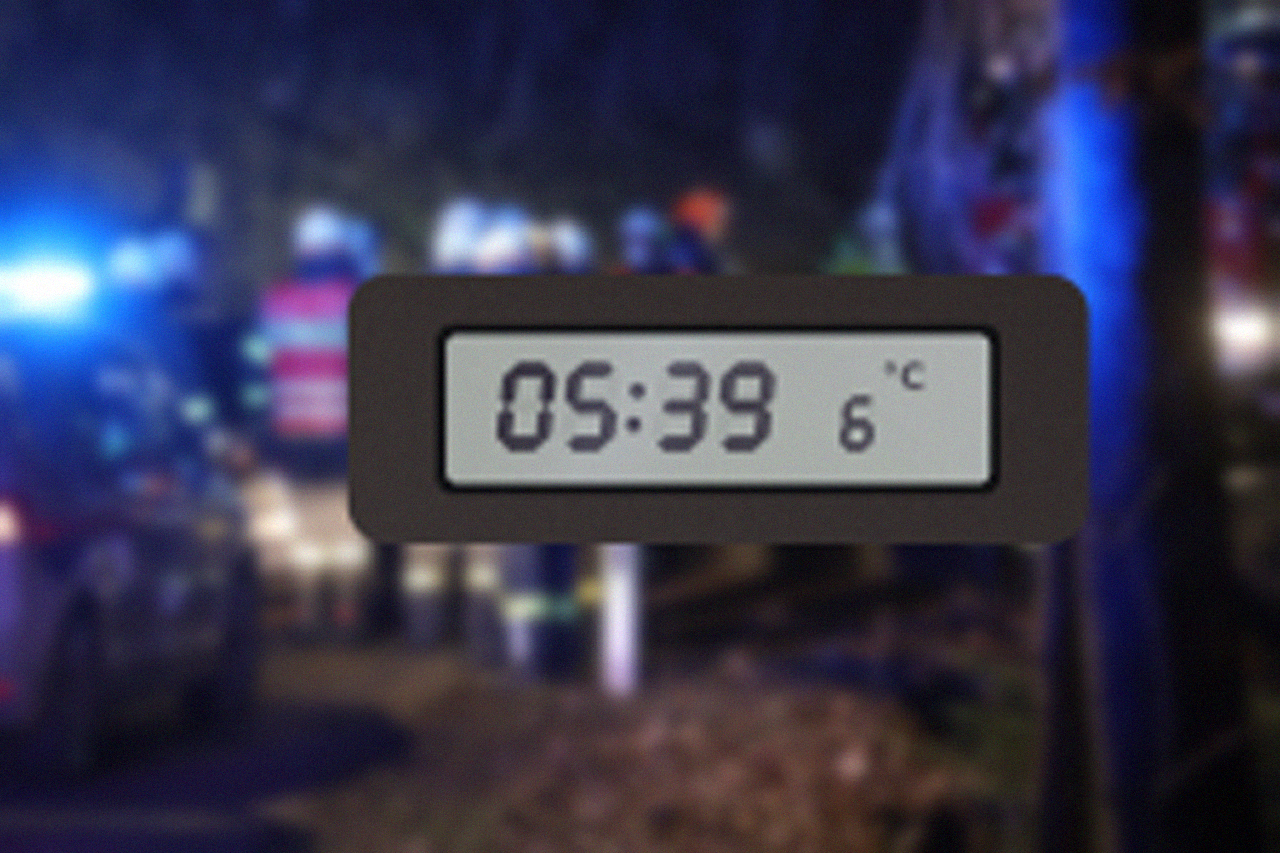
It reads **5:39**
